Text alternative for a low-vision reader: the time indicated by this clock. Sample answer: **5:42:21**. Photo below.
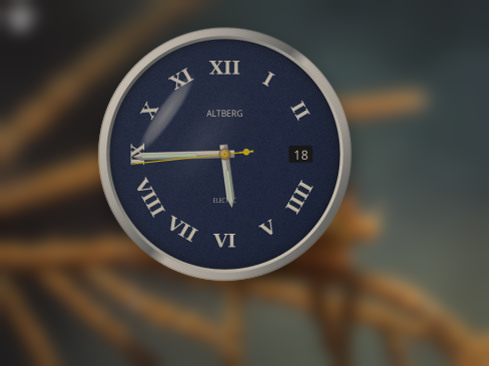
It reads **5:44:44**
